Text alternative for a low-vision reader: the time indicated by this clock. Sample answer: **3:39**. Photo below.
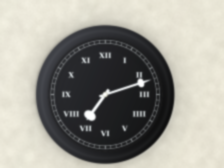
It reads **7:12**
